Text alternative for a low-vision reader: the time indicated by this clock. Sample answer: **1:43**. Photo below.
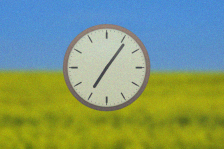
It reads **7:06**
